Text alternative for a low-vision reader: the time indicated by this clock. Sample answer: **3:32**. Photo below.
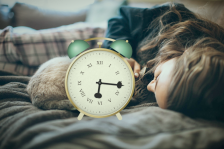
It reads **6:16**
